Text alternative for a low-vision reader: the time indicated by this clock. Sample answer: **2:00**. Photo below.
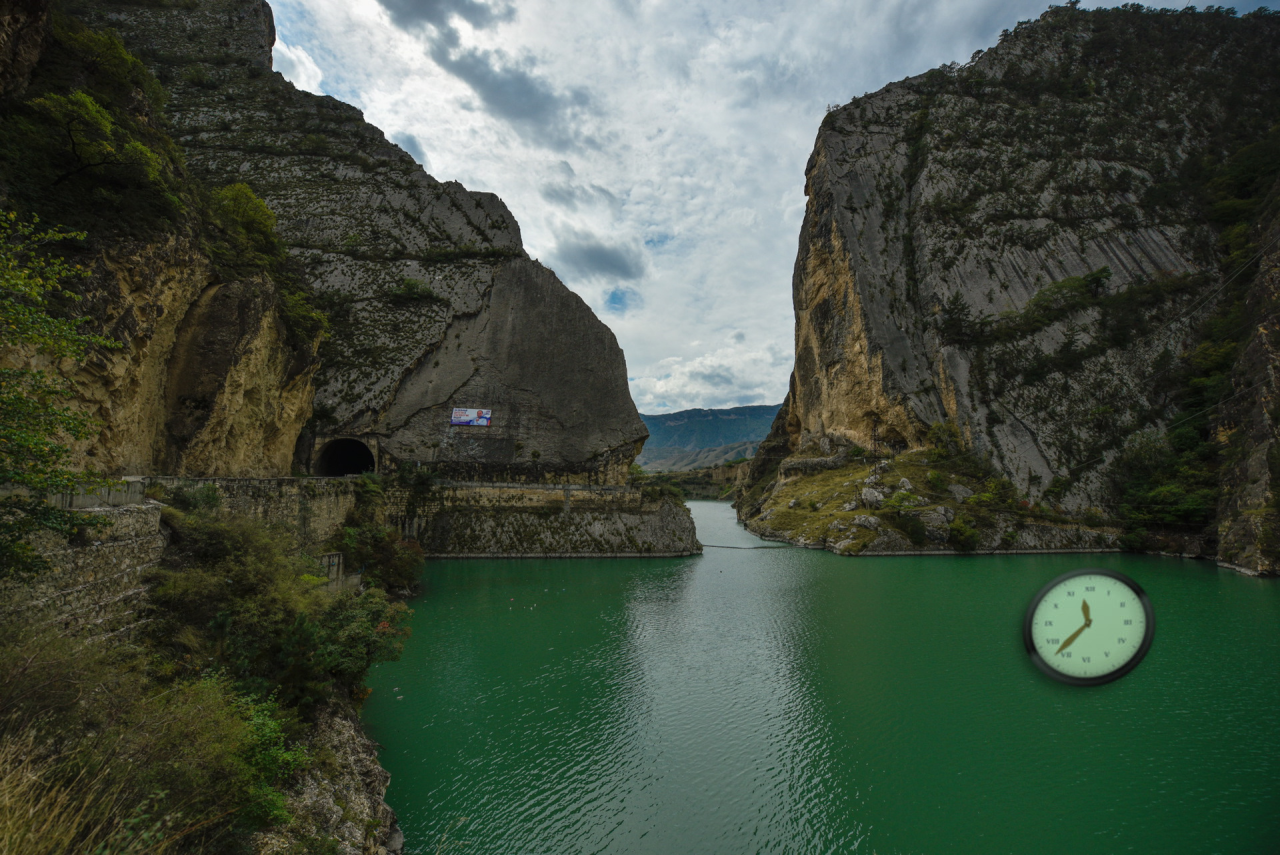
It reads **11:37**
